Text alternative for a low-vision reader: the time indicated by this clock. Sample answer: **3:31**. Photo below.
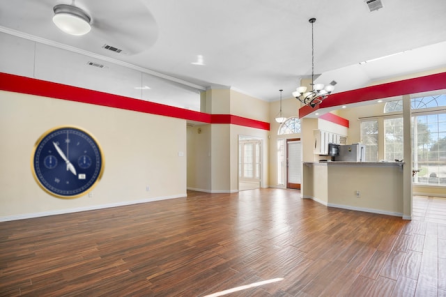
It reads **4:54**
